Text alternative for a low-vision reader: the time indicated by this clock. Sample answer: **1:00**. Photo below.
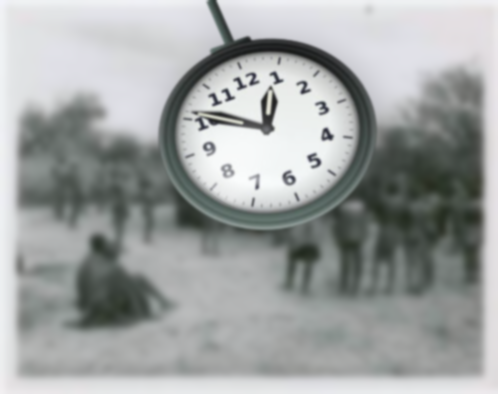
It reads **12:51**
